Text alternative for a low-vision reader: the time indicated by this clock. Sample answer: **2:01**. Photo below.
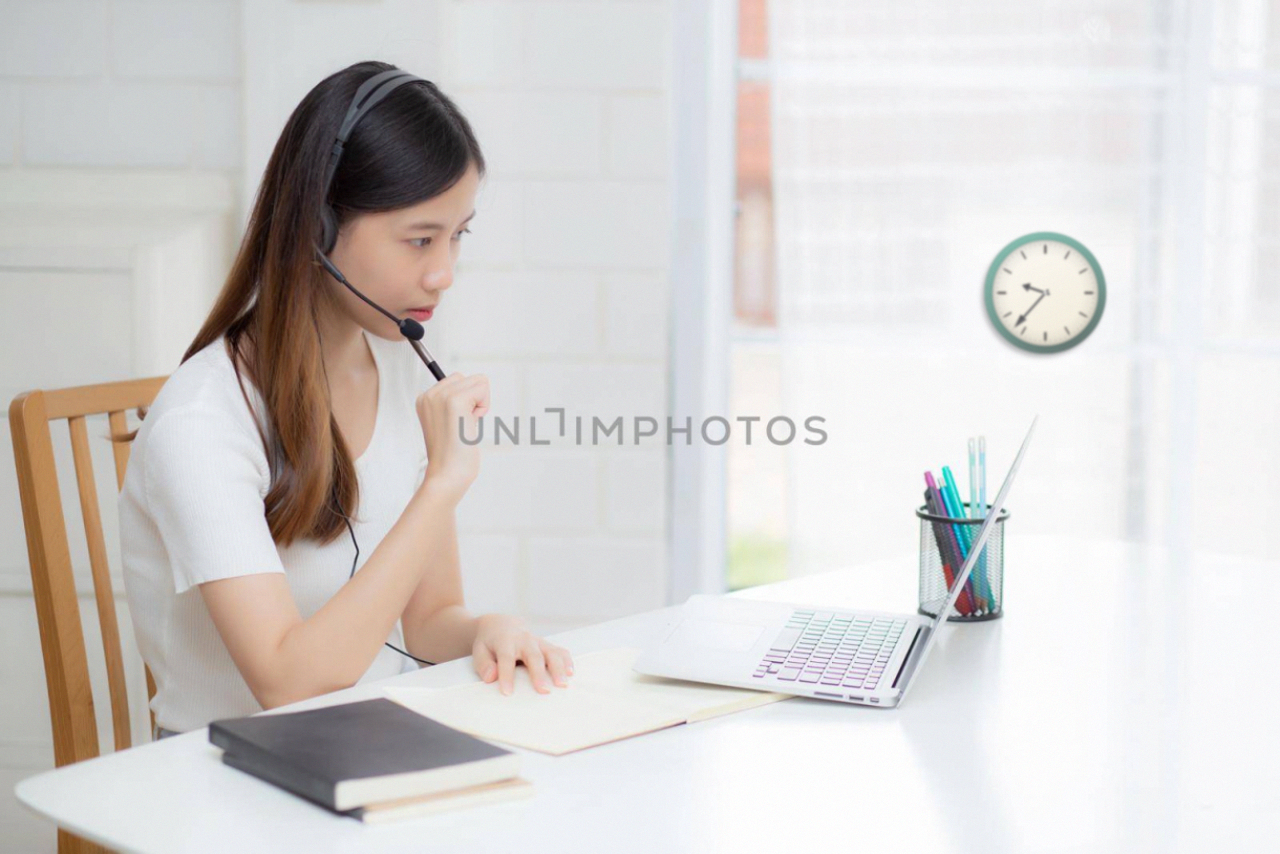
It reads **9:37**
